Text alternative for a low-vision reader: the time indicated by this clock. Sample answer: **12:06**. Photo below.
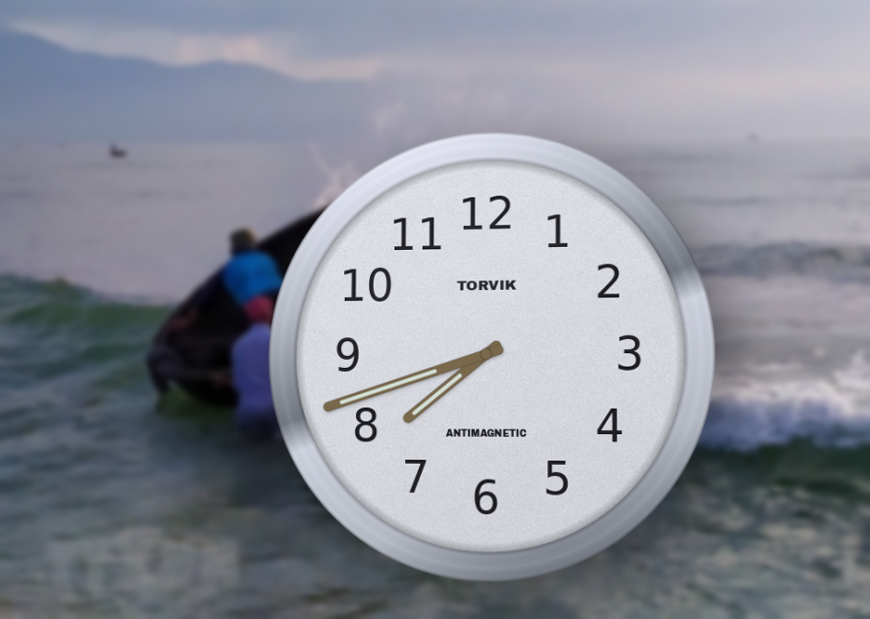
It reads **7:42**
